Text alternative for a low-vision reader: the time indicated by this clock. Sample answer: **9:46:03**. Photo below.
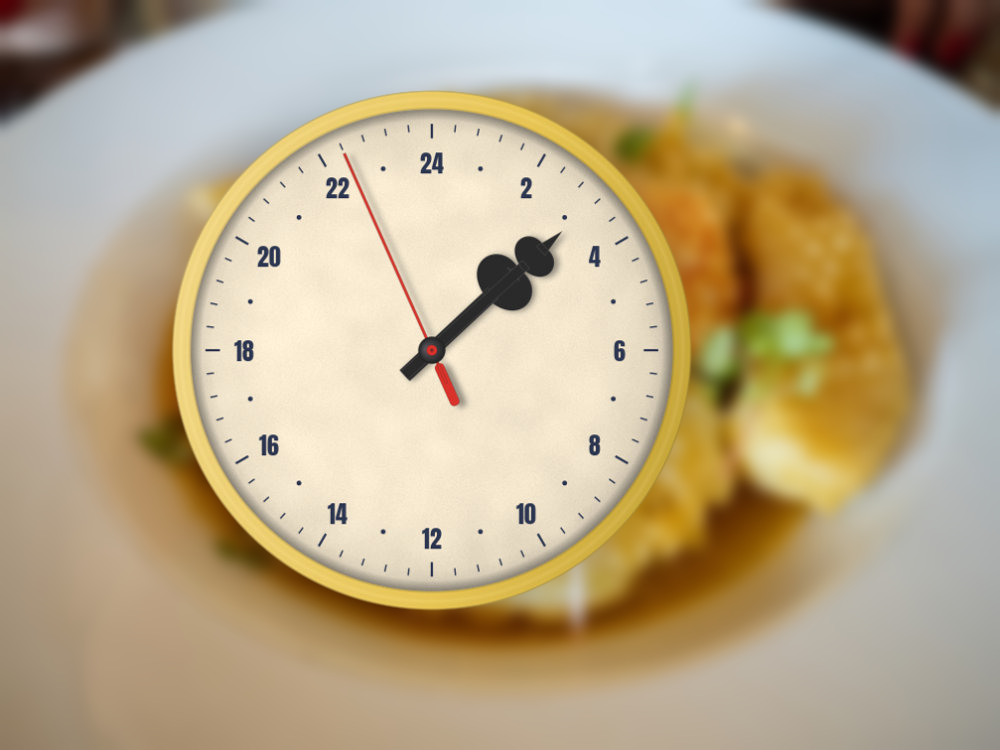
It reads **3:07:56**
